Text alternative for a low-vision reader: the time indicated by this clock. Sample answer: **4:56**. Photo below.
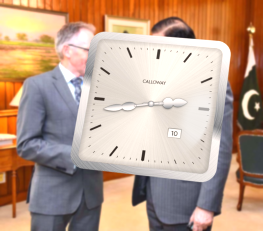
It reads **2:43**
